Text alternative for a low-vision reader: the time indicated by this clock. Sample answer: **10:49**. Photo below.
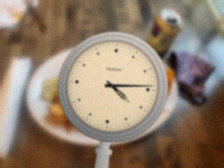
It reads **4:14**
